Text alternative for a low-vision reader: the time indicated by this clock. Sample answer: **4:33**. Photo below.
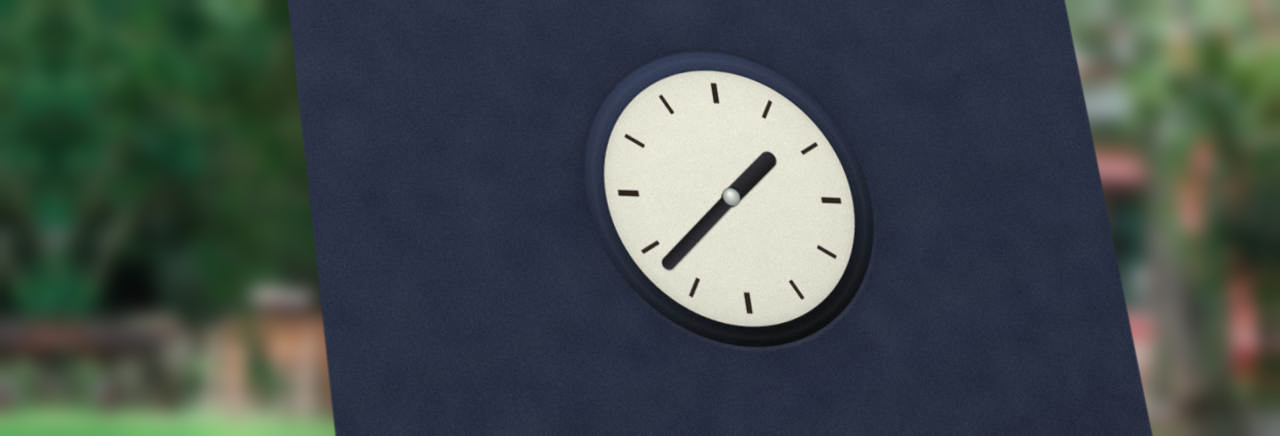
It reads **1:38**
